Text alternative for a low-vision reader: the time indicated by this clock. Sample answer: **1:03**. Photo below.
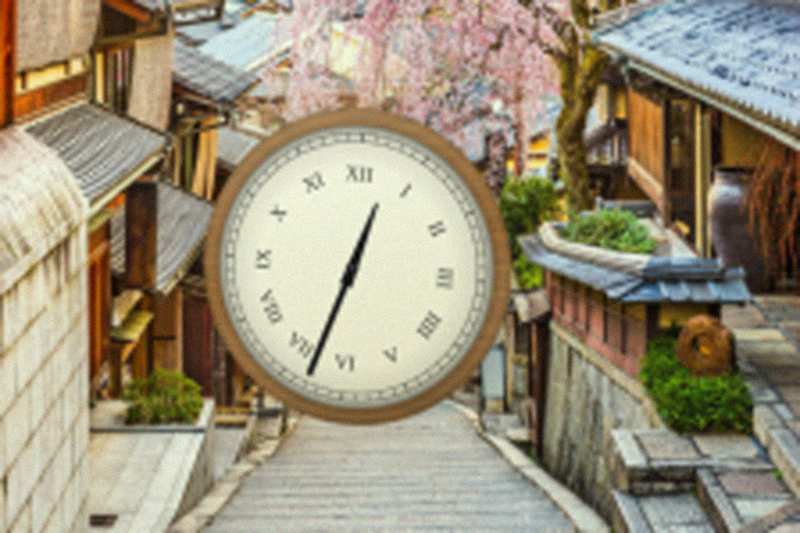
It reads **12:33**
